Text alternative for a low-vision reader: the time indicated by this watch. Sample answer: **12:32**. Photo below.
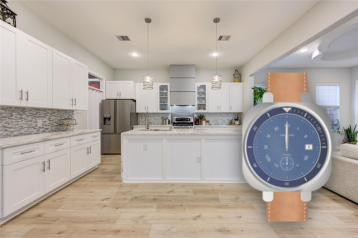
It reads **12:00**
